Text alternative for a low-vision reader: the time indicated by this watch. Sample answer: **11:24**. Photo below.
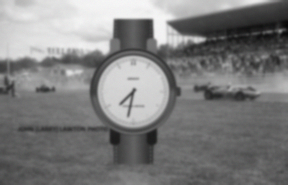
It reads **7:32**
